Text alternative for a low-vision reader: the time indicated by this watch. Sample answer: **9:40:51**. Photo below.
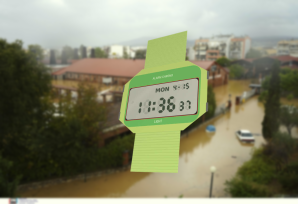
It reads **11:36:37**
